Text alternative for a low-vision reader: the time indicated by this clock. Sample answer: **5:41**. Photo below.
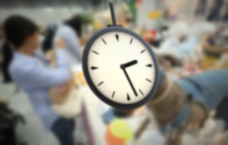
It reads **2:27**
